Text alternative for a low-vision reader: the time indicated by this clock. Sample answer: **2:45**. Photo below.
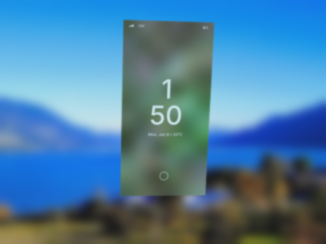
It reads **1:50**
